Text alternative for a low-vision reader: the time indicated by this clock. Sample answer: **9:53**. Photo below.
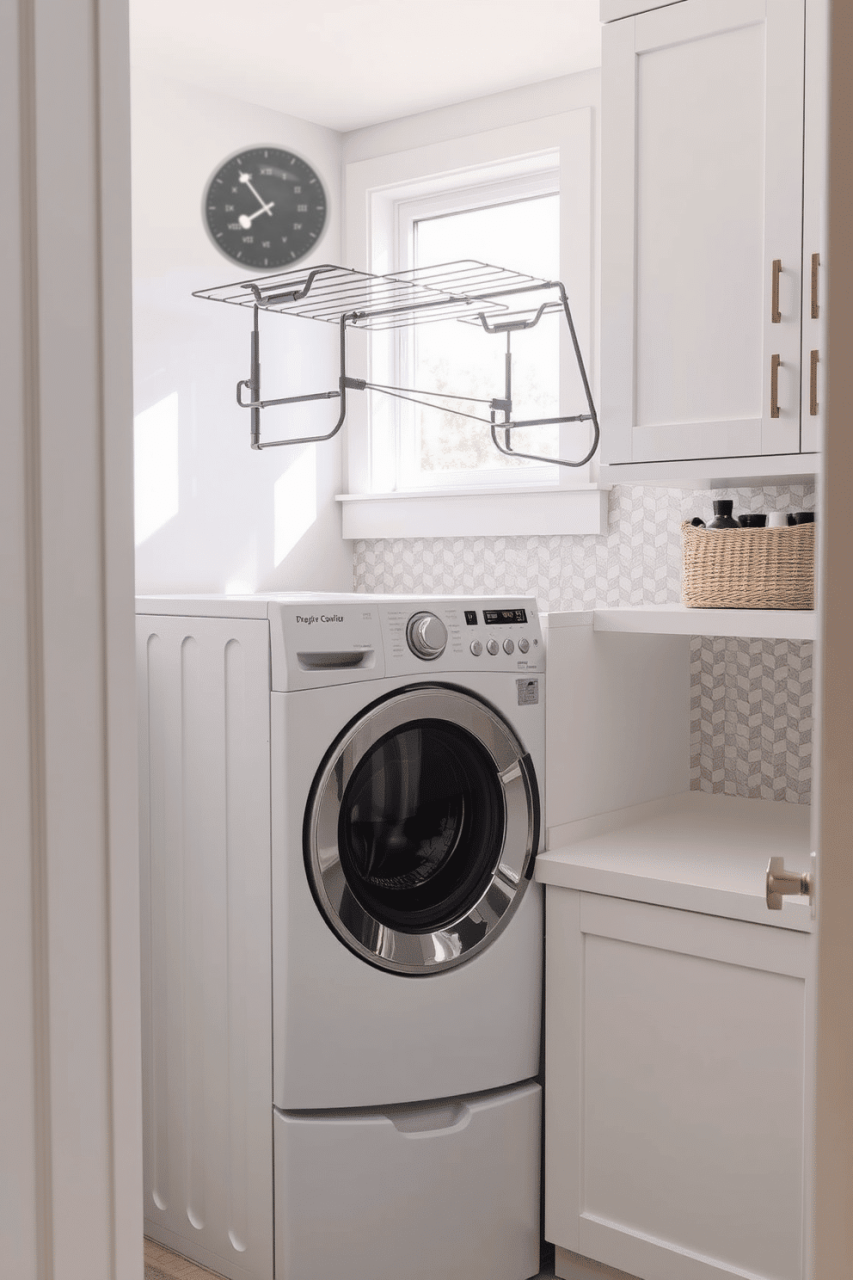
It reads **7:54**
